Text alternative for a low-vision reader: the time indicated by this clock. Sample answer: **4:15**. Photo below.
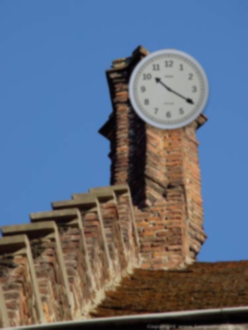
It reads **10:20**
